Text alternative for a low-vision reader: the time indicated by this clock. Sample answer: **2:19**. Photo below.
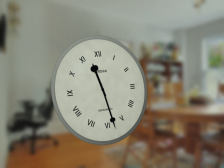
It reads **11:28**
